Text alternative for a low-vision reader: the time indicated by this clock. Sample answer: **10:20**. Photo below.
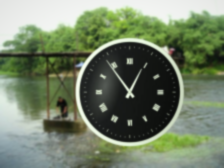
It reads **12:54**
